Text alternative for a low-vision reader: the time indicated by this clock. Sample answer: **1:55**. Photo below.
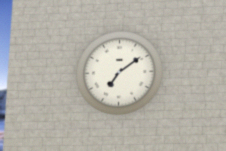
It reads **7:09**
